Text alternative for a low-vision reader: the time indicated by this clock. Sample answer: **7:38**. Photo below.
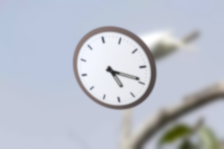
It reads **5:19**
